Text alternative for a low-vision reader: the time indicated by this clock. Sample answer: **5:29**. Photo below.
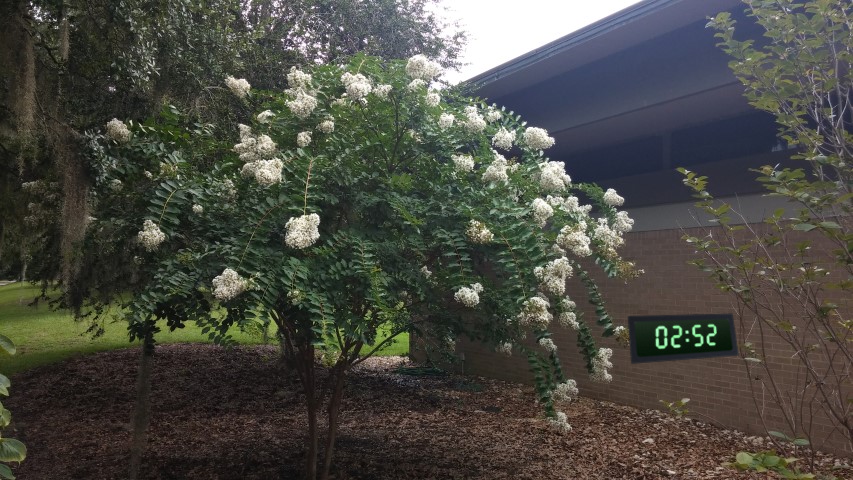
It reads **2:52**
